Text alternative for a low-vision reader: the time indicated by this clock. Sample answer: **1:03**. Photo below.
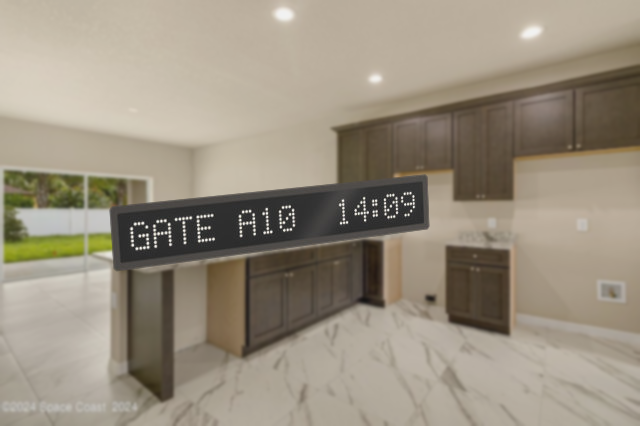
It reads **14:09**
